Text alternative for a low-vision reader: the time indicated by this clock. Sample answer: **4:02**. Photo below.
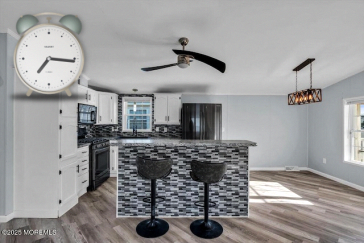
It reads **7:16**
